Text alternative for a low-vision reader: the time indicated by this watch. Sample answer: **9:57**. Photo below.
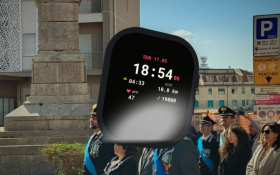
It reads **18:54**
